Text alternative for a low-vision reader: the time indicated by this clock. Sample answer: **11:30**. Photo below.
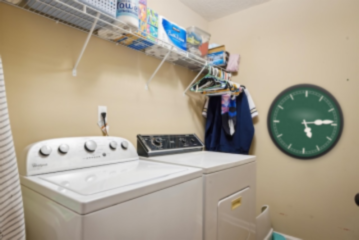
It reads **5:14**
